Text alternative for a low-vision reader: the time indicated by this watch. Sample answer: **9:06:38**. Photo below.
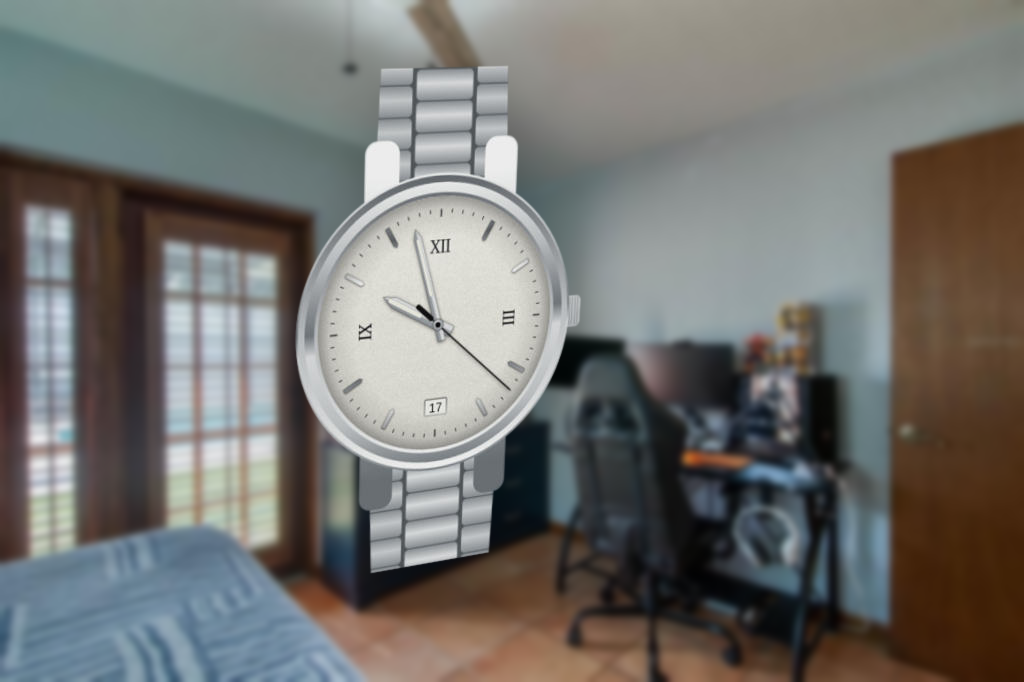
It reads **9:57:22**
